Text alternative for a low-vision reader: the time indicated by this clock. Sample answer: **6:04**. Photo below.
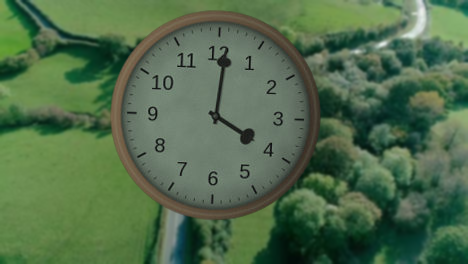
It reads **4:01**
